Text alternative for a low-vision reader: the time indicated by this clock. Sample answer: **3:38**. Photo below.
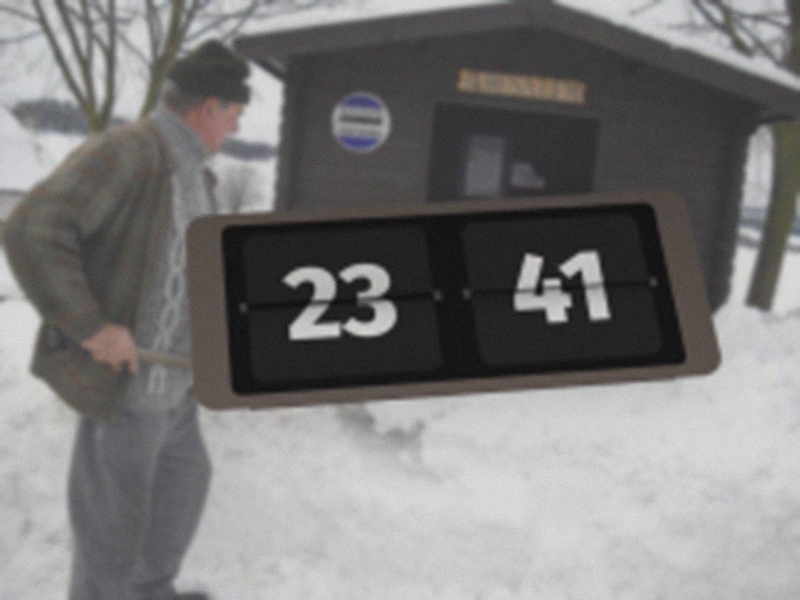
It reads **23:41**
